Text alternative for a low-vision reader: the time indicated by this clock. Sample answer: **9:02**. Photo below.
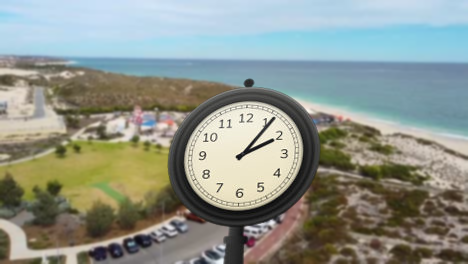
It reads **2:06**
